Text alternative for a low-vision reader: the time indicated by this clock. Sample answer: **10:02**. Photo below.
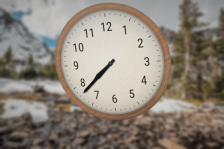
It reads **7:38**
